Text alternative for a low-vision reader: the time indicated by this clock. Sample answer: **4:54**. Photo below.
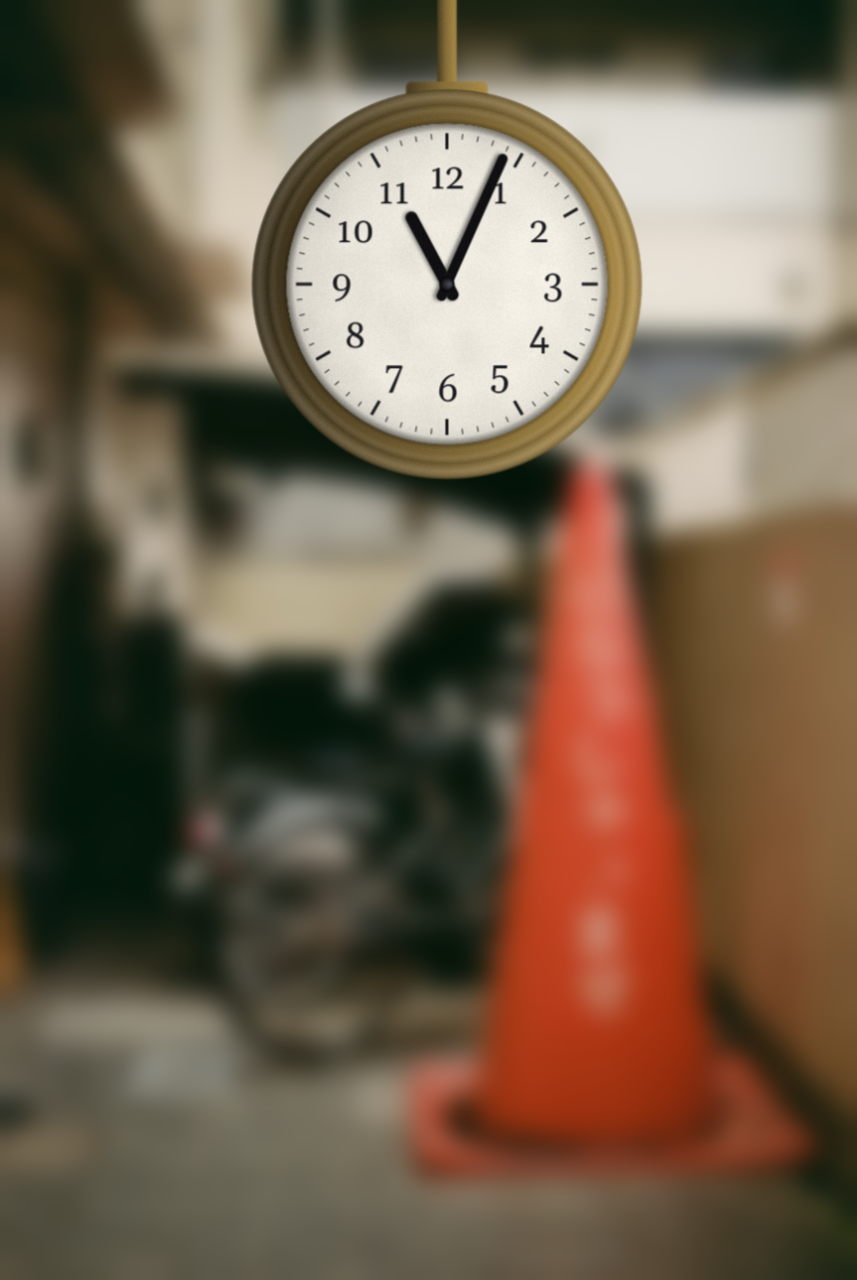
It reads **11:04**
